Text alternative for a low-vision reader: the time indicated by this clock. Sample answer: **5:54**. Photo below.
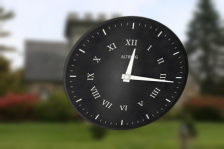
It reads **12:16**
